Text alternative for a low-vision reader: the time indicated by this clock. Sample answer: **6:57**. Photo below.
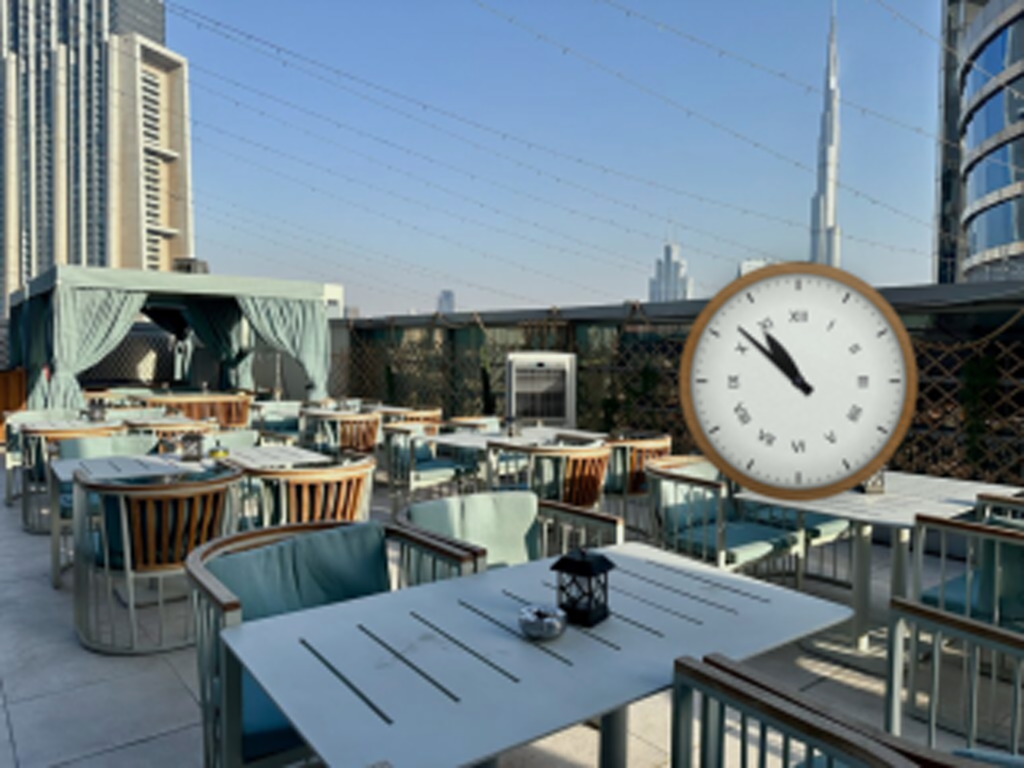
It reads **10:52**
